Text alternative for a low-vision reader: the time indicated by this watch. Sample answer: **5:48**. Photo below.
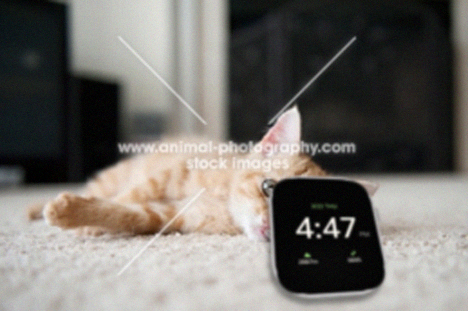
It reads **4:47**
